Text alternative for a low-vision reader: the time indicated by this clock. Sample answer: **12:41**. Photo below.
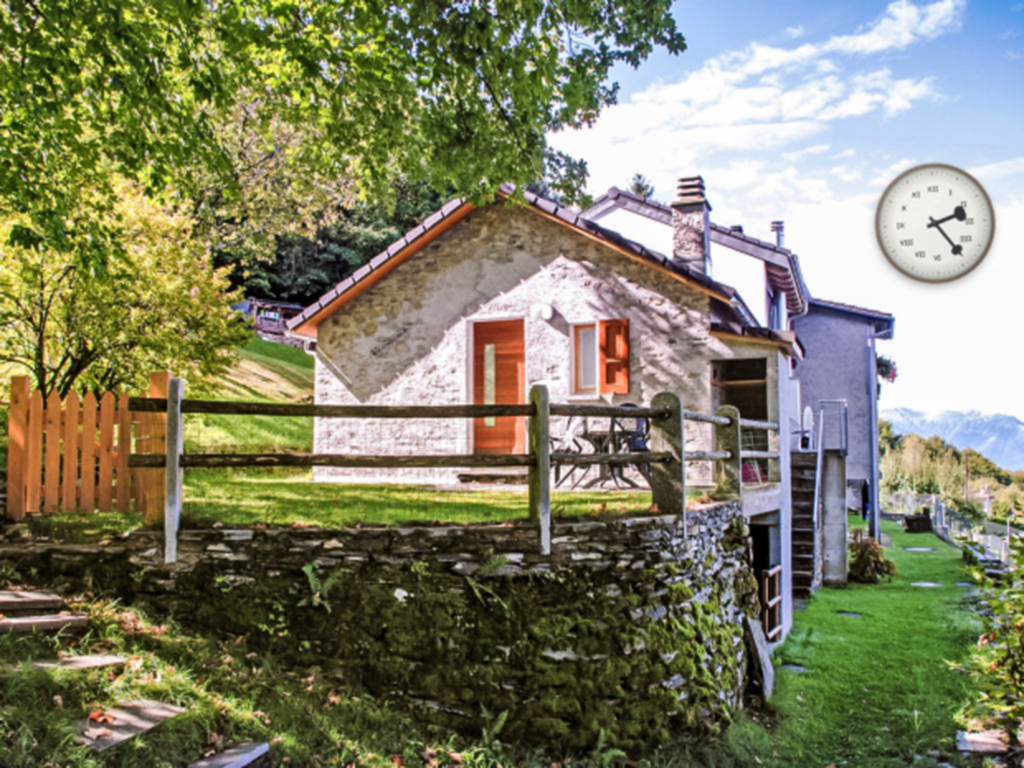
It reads **2:24**
